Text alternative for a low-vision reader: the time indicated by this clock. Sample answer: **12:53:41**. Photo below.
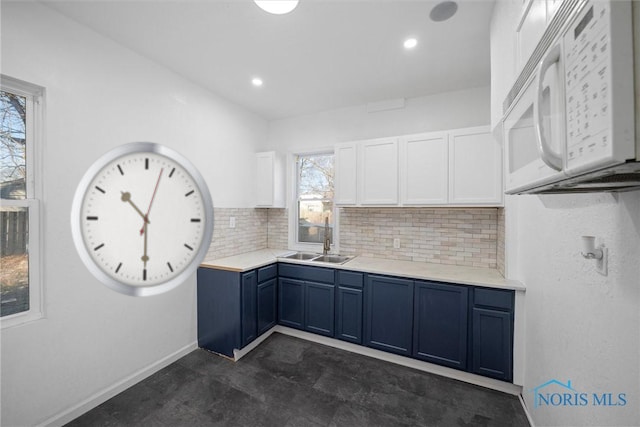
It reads **10:30:03**
